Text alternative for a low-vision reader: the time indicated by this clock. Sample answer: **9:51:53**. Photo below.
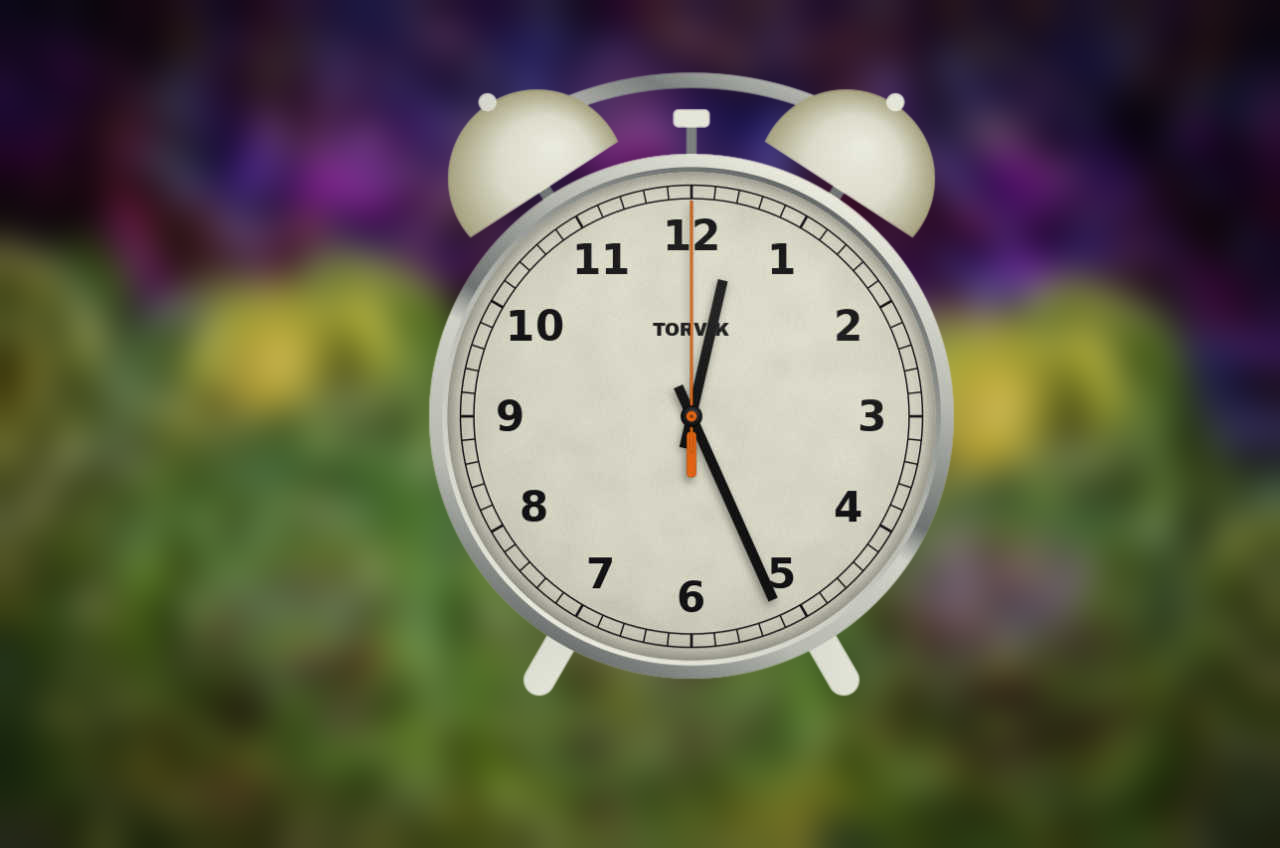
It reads **12:26:00**
